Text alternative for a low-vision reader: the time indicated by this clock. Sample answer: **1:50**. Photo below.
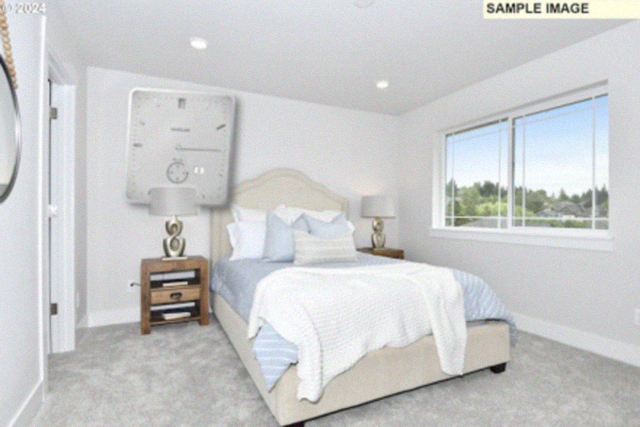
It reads **5:15**
